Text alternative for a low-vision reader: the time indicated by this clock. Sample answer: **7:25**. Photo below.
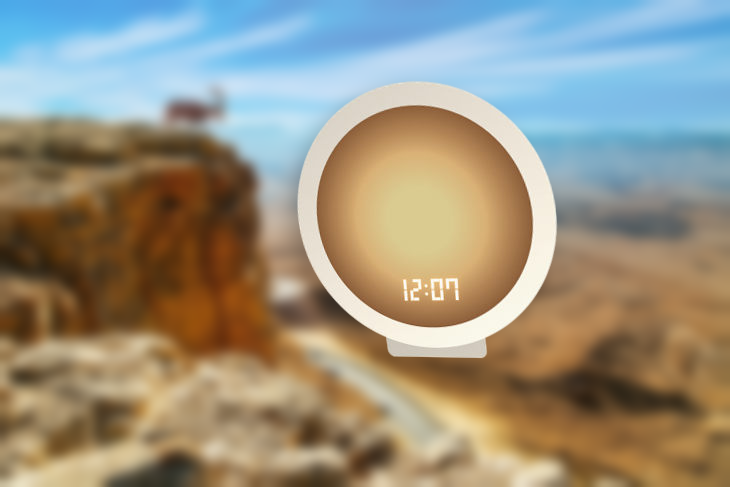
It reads **12:07**
